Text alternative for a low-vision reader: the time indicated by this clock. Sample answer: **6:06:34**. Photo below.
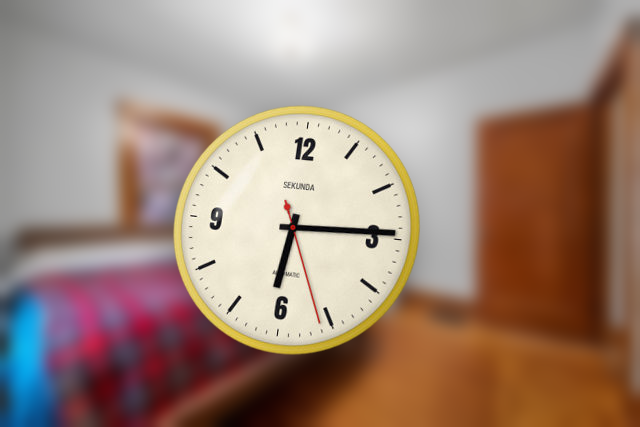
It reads **6:14:26**
